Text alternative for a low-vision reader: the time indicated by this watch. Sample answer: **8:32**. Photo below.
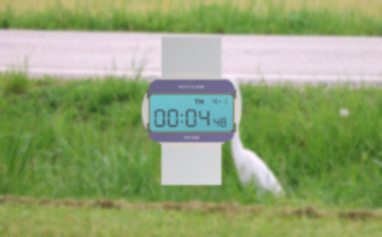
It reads **0:04**
